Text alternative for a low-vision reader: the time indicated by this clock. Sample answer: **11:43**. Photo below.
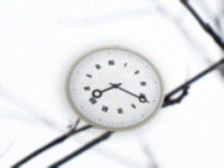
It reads **8:21**
